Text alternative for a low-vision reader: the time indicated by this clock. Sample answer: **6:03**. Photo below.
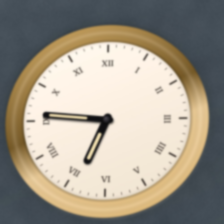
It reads **6:46**
